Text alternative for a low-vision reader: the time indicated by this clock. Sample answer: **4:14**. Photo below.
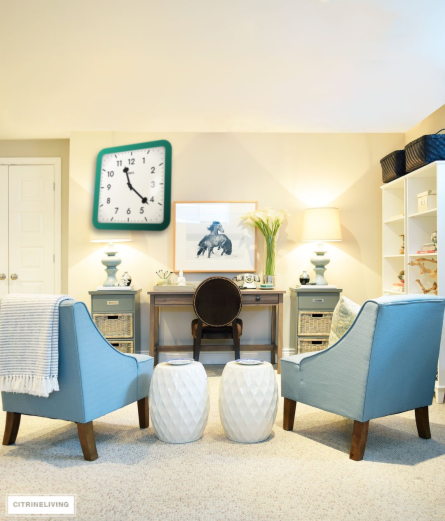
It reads **11:22**
